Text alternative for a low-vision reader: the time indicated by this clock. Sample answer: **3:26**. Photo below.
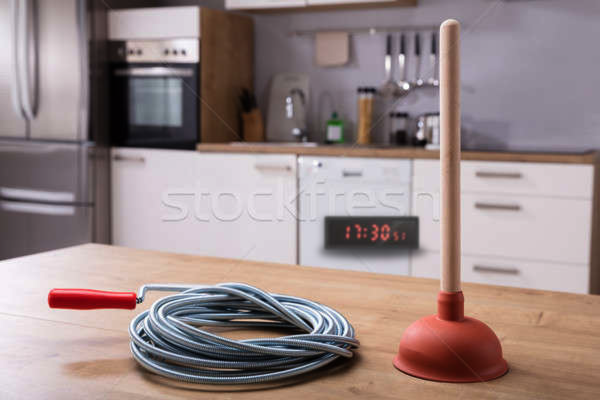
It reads **17:30**
